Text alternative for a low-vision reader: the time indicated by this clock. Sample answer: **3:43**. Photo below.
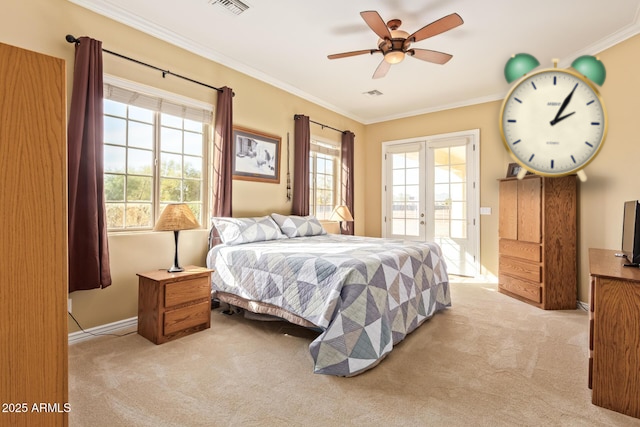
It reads **2:05**
